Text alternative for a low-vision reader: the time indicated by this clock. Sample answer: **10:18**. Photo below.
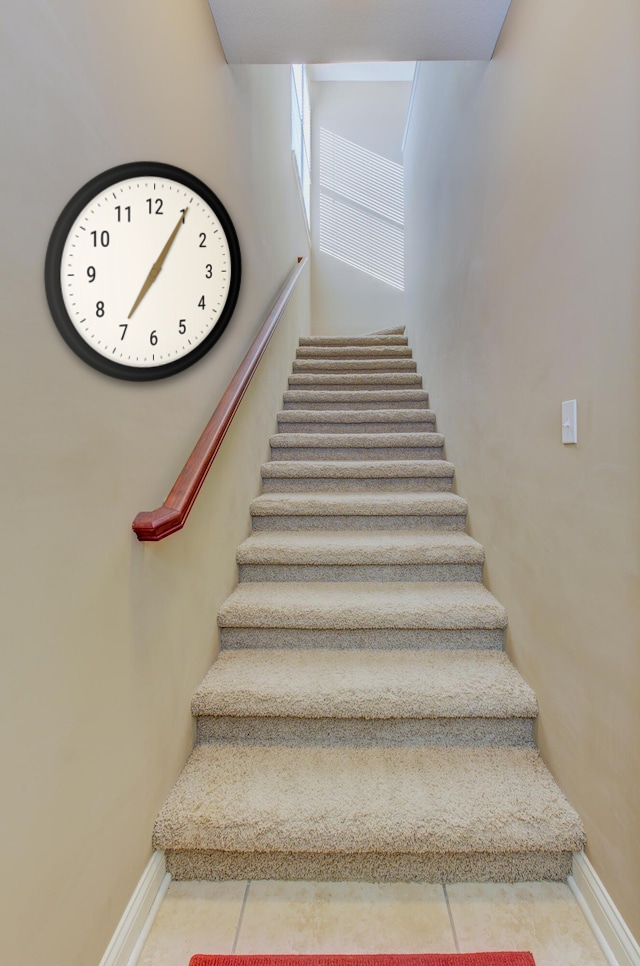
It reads **7:05**
